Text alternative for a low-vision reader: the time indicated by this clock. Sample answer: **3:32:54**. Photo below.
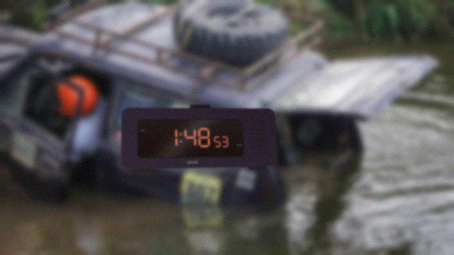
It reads **1:48:53**
